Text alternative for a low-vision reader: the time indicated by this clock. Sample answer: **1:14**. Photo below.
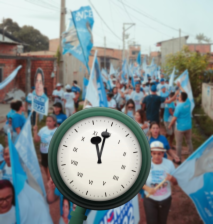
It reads **10:59**
